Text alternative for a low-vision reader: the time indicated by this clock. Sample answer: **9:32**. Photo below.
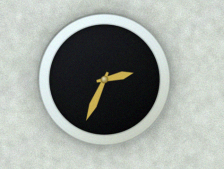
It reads **2:34**
